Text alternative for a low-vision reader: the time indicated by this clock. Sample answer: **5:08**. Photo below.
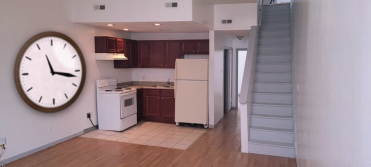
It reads **11:17**
